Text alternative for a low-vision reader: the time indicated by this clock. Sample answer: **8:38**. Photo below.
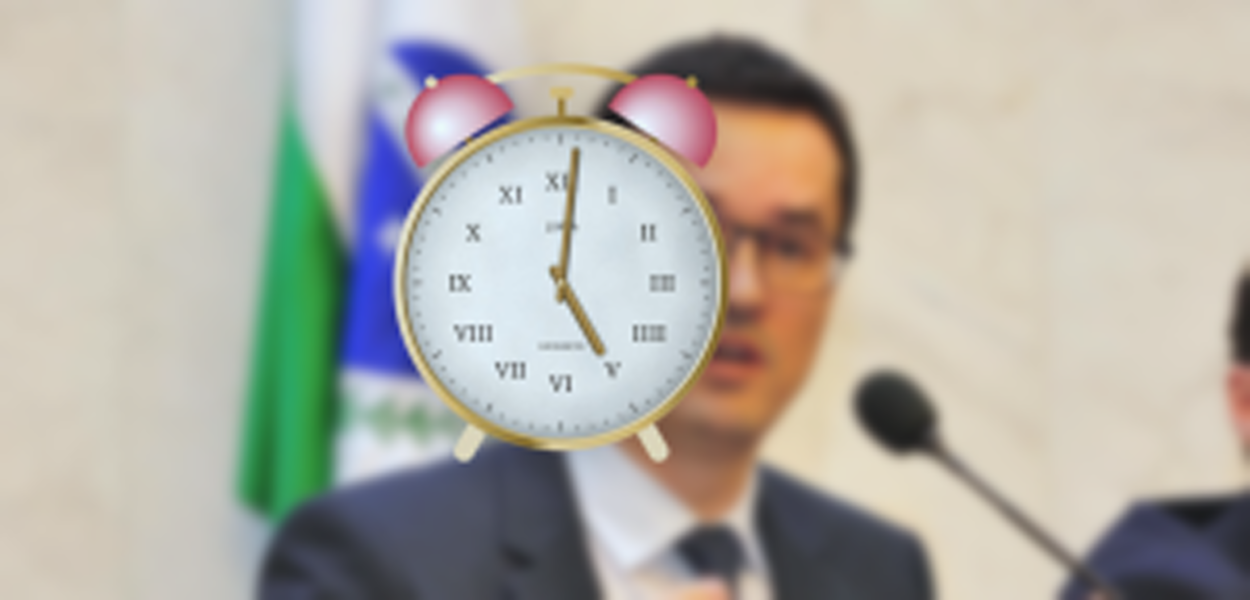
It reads **5:01**
